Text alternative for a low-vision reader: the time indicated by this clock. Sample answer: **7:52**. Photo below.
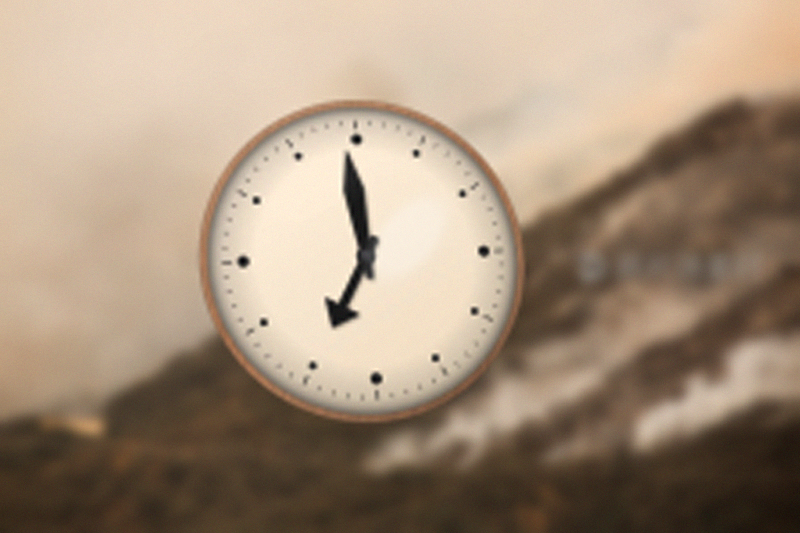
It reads **6:59**
